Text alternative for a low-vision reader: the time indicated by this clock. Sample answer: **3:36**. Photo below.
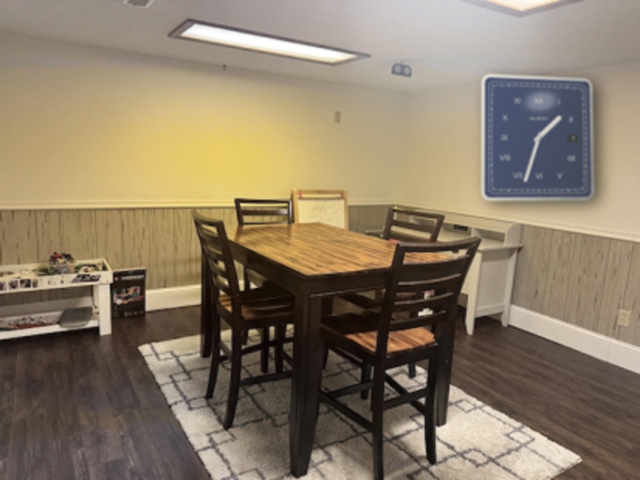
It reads **1:33**
